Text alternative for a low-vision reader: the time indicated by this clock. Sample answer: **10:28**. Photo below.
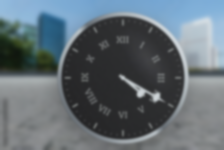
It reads **4:20**
